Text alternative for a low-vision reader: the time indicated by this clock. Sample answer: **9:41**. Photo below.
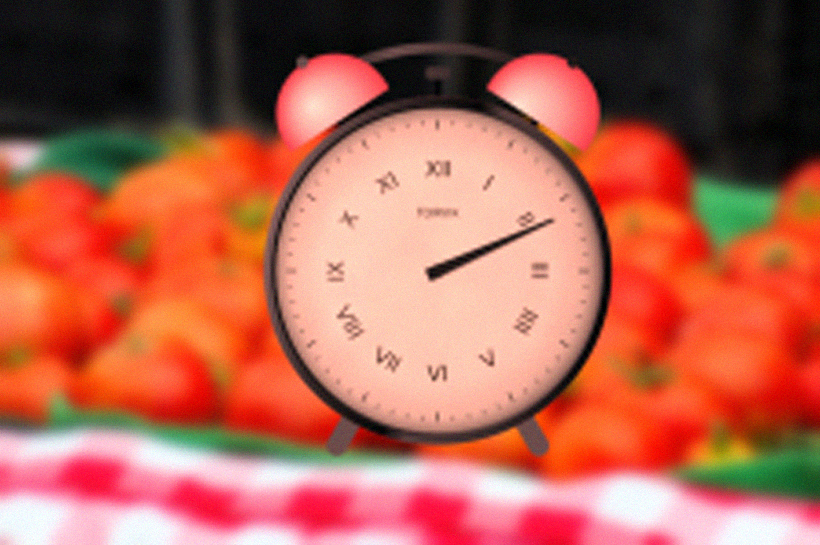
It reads **2:11**
